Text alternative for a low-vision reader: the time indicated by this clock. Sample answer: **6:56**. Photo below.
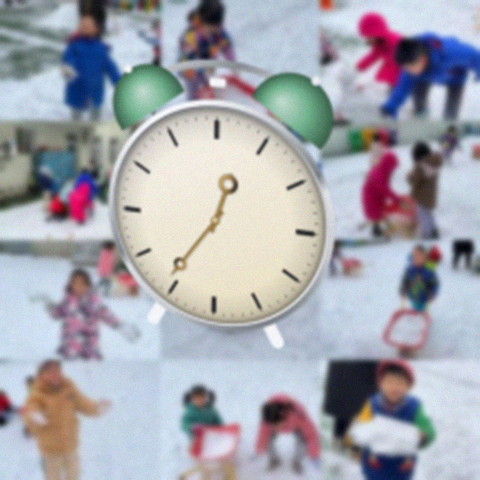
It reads **12:36**
